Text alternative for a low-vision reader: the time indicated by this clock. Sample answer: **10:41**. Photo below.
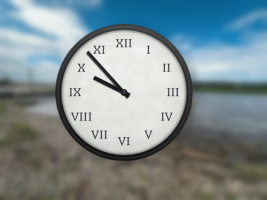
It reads **9:53**
